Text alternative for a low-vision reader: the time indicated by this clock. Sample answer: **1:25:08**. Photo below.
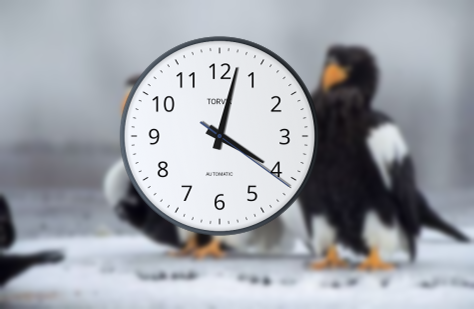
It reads **4:02:21**
